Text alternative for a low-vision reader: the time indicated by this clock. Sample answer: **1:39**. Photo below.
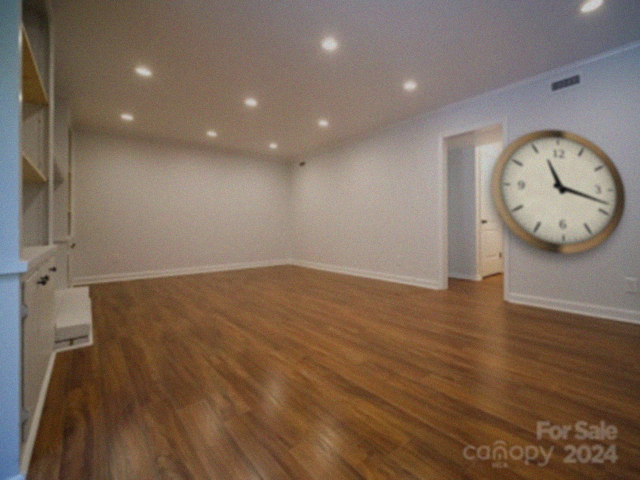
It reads **11:18**
